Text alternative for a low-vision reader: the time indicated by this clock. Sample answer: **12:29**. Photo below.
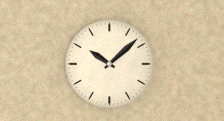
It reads **10:08**
